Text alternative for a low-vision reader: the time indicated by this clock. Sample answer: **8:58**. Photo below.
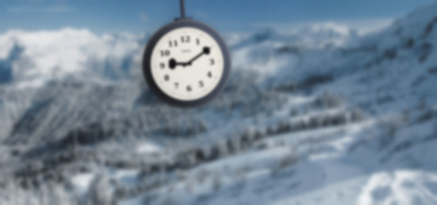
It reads **9:10**
